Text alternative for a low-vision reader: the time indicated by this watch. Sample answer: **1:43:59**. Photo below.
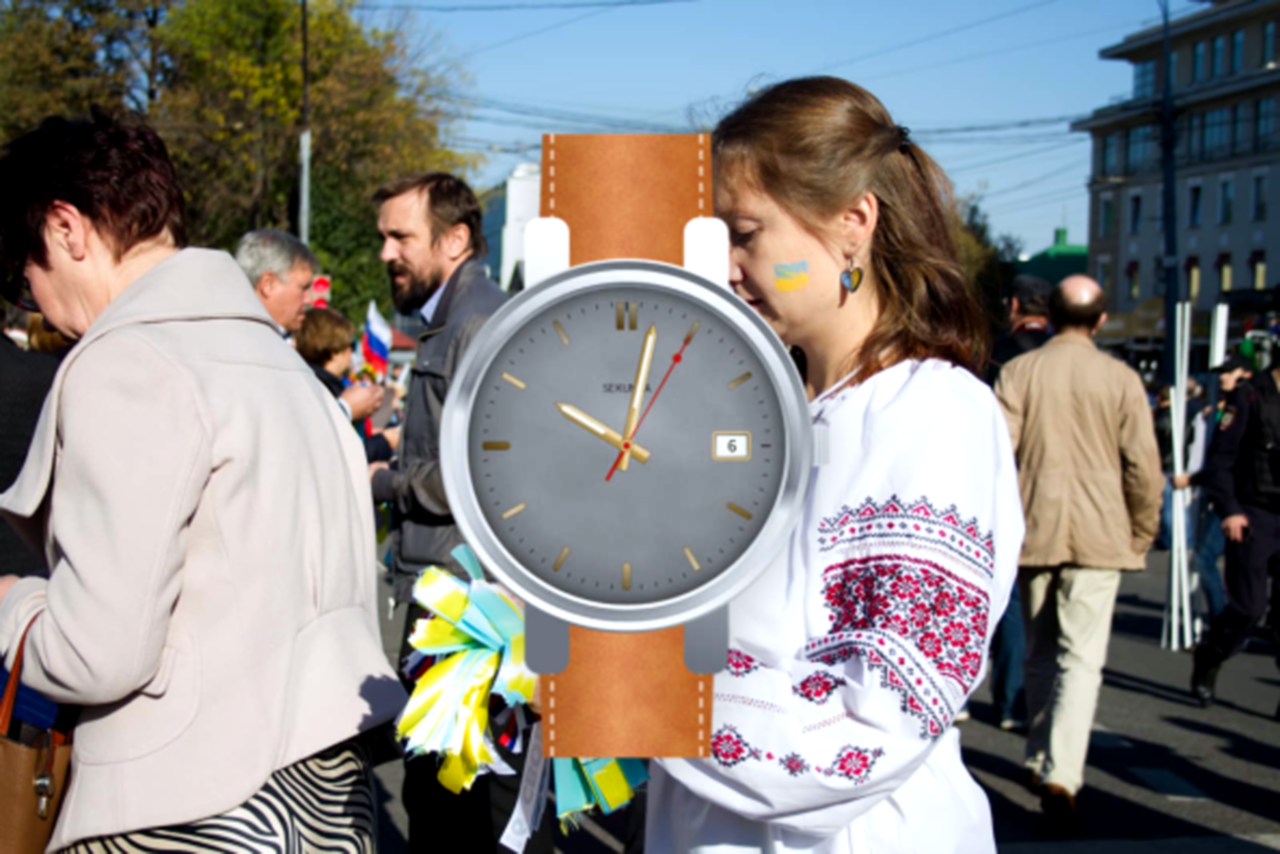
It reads **10:02:05**
